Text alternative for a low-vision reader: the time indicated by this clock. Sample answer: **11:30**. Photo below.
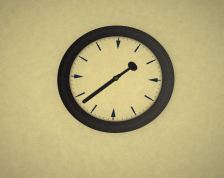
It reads **1:38**
